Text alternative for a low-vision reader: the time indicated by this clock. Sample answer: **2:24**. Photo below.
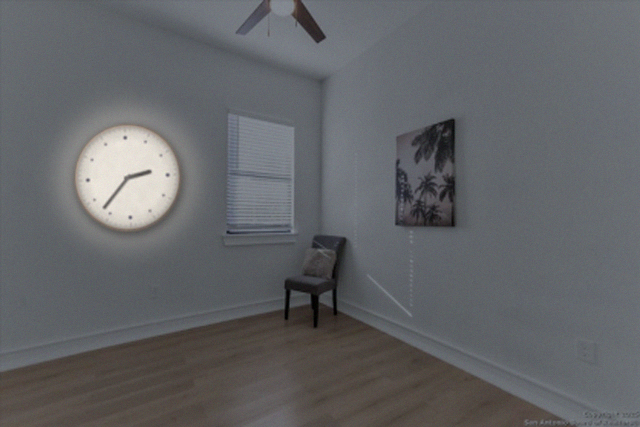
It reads **2:37**
